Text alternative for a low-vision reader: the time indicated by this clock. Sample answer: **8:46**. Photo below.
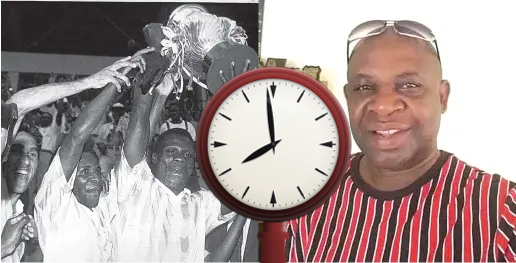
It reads **7:59**
